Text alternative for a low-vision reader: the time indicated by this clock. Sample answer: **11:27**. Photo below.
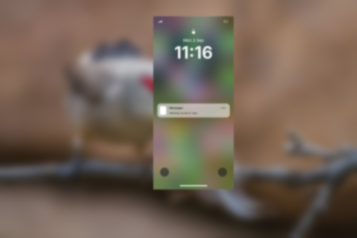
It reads **11:16**
